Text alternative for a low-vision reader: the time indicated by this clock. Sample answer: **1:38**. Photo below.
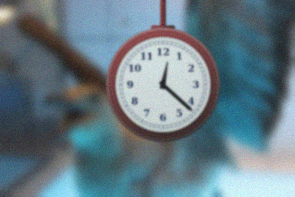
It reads **12:22**
